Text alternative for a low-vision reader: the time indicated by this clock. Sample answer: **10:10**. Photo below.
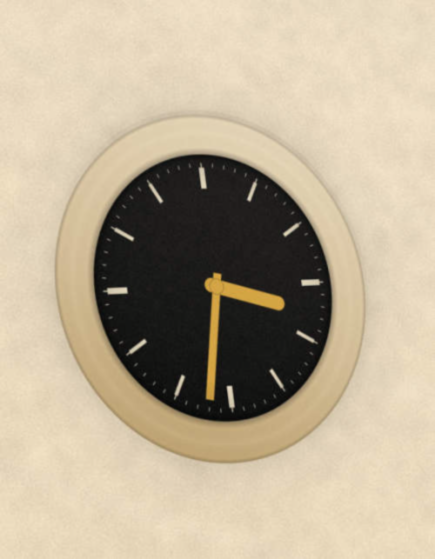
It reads **3:32**
